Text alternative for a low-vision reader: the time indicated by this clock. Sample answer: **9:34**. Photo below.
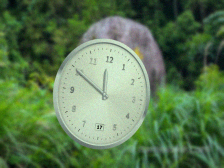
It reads **11:50**
